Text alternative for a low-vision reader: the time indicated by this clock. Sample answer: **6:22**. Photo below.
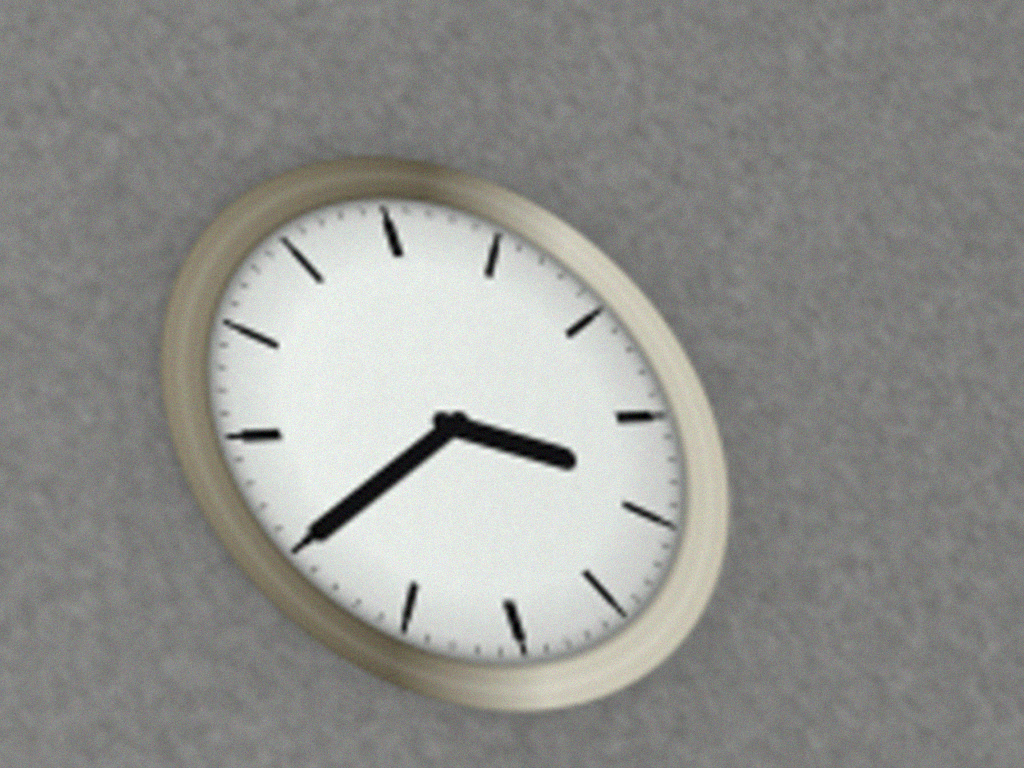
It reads **3:40**
